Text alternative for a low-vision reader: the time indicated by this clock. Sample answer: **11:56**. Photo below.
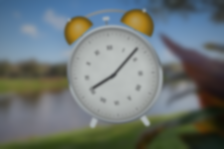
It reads **8:08**
